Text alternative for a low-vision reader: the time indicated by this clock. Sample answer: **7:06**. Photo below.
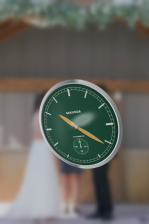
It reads **10:21**
